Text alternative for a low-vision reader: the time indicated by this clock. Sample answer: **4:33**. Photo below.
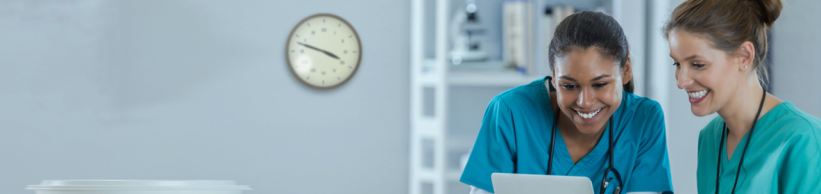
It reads **3:48**
